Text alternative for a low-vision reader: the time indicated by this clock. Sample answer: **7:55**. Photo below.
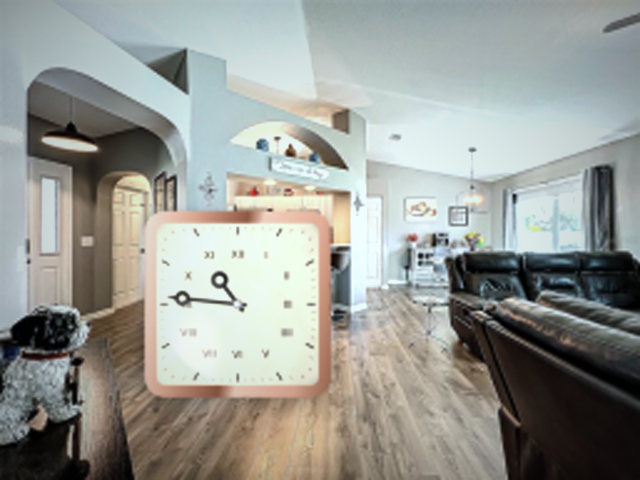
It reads **10:46**
